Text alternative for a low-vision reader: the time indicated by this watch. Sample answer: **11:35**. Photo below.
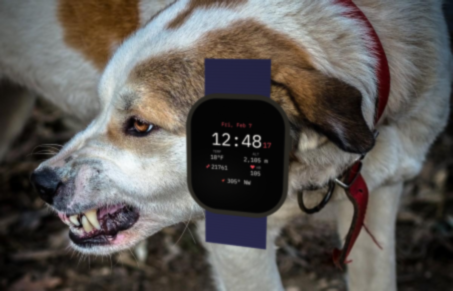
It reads **12:48**
